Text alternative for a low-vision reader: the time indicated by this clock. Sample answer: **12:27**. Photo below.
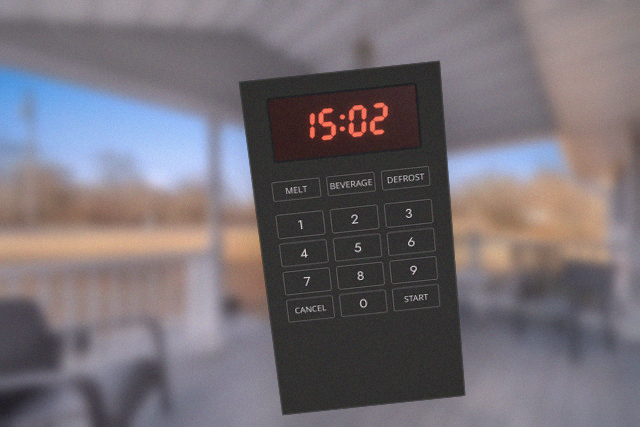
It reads **15:02**
